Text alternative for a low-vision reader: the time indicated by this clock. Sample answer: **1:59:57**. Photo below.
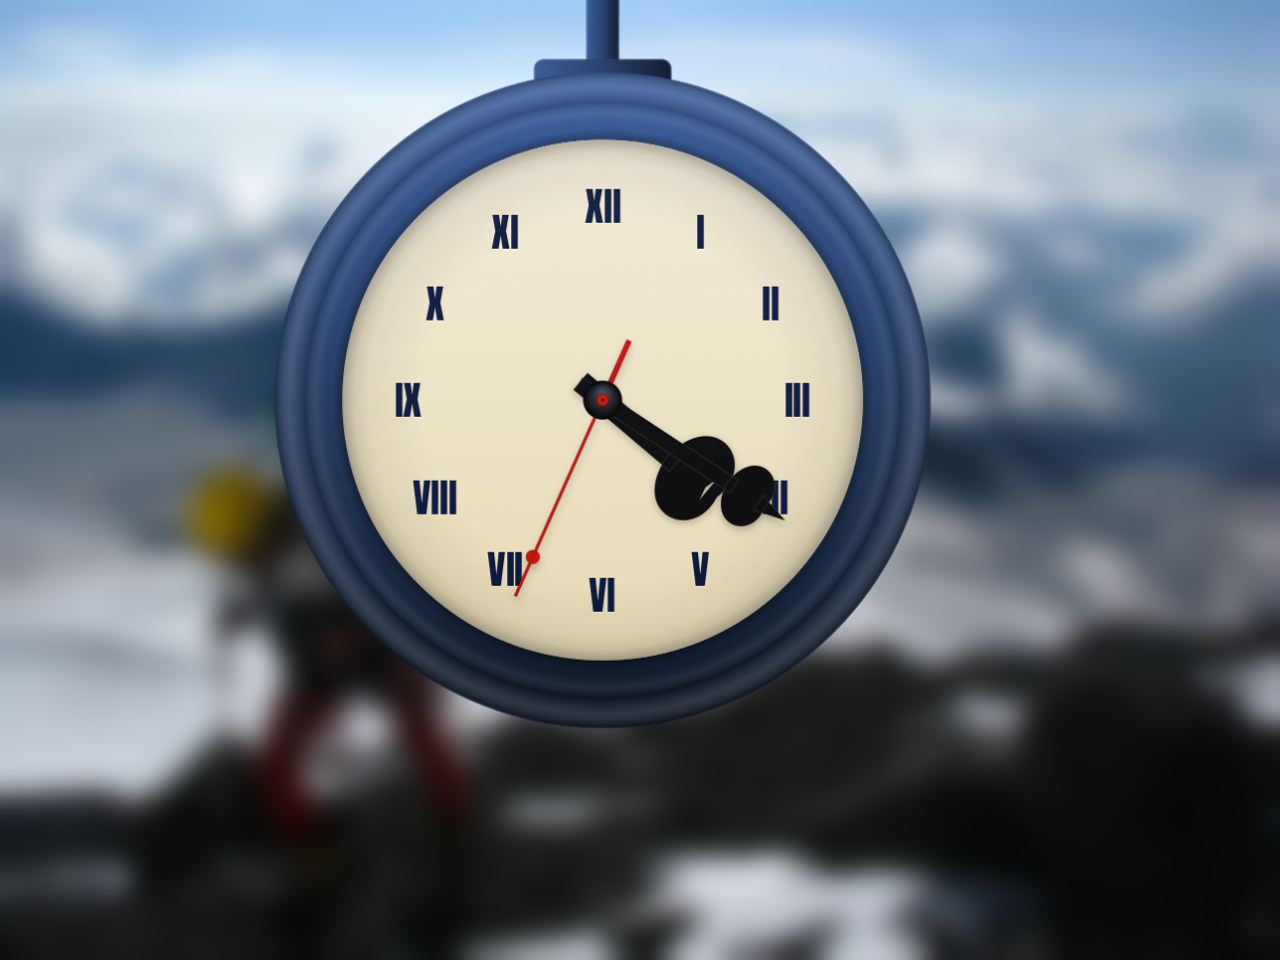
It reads **4:20:34**
